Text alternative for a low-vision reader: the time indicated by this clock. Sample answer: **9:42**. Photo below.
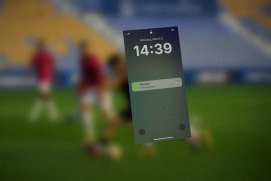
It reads **14:39**
